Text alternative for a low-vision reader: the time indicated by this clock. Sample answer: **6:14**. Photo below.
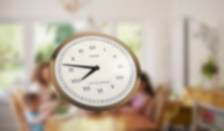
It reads **7:47**
